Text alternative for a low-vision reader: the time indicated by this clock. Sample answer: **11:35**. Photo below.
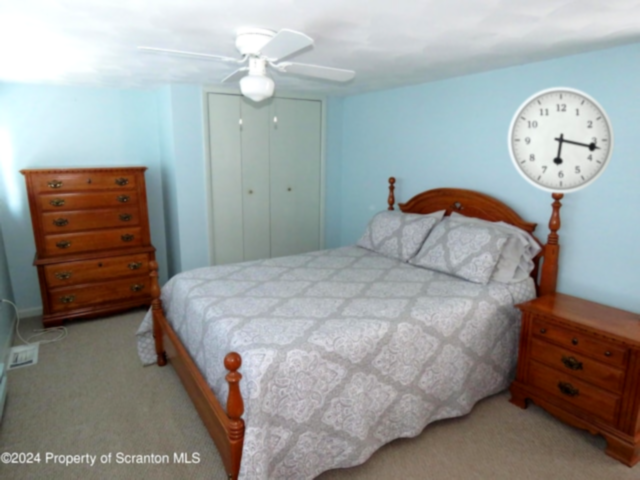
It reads **6:17**
